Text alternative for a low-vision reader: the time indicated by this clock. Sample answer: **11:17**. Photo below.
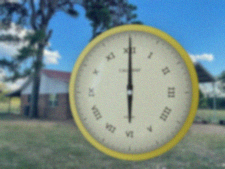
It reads **6:00**
